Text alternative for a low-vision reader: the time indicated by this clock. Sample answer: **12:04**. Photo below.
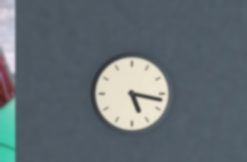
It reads **5:17**
